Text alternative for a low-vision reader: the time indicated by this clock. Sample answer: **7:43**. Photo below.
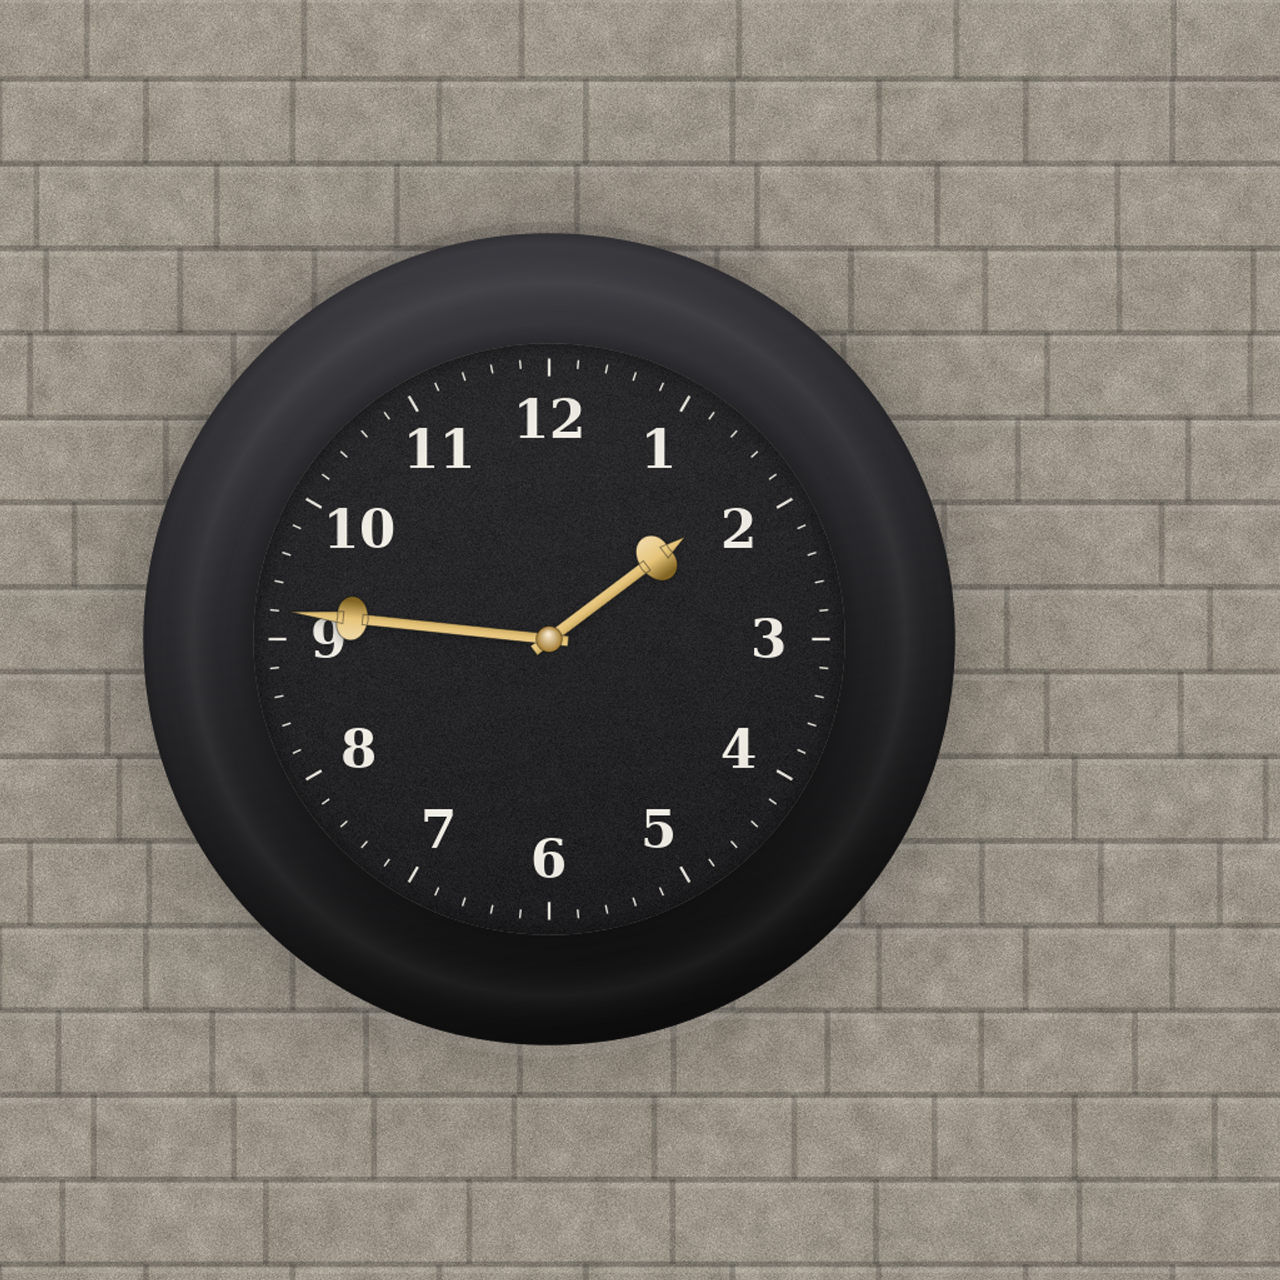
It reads **1:46**
